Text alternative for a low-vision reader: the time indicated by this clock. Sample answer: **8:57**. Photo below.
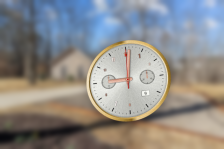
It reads **9:01**
